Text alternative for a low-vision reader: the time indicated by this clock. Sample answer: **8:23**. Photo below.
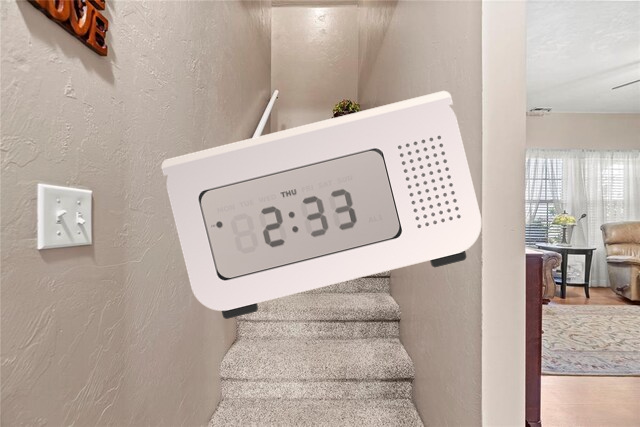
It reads **2:33**
